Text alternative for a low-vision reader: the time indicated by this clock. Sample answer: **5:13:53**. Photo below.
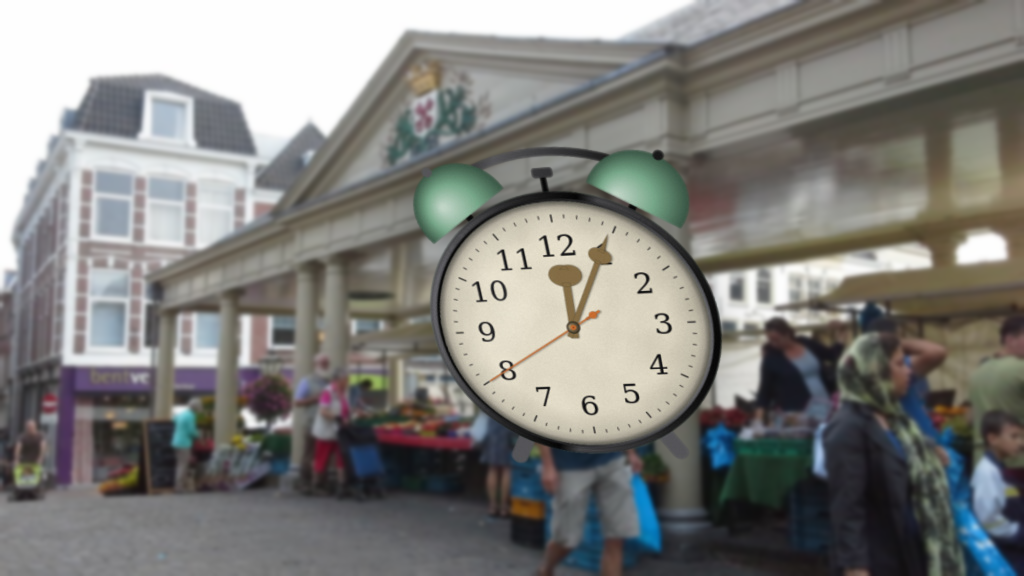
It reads **12:04:40**
